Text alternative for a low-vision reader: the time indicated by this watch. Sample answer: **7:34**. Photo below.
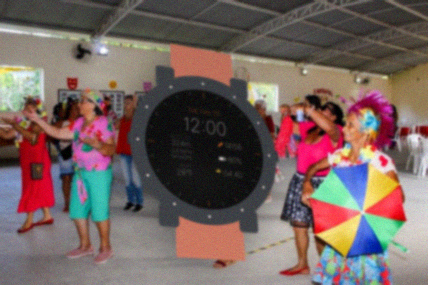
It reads **12:00**
